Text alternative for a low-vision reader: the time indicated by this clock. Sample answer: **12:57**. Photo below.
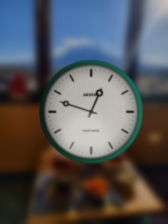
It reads **12:48**
